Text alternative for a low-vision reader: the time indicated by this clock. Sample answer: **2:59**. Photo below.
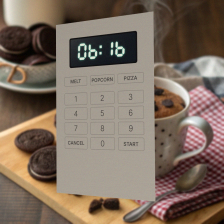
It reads **6:16**
